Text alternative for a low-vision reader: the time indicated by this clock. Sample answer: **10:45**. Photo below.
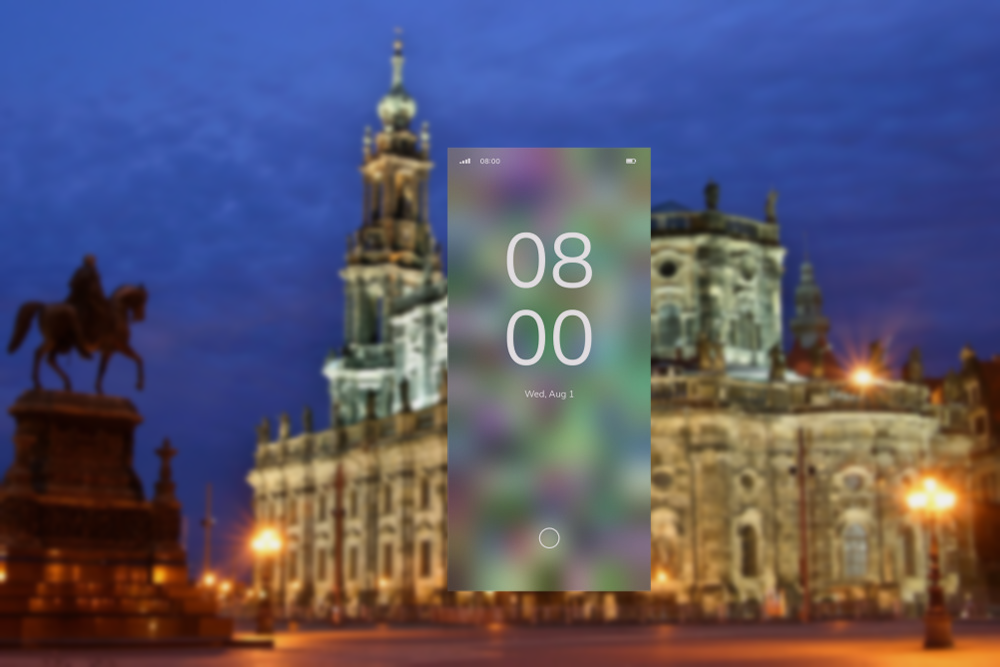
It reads **8:00**
